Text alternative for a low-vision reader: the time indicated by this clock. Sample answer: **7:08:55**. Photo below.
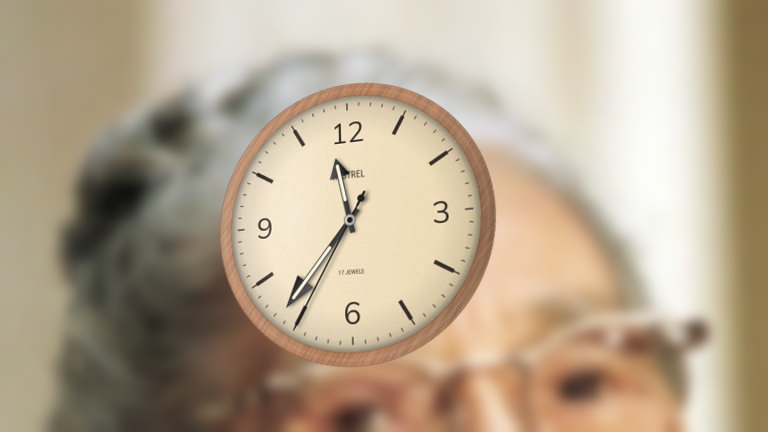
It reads **11:36:35**
